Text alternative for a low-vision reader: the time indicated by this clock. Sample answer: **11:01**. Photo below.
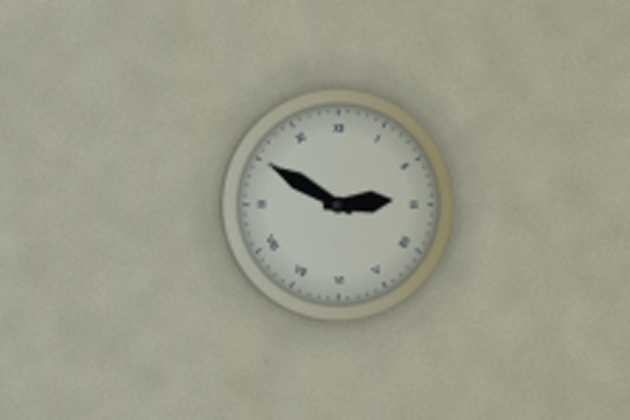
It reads **2:50**
